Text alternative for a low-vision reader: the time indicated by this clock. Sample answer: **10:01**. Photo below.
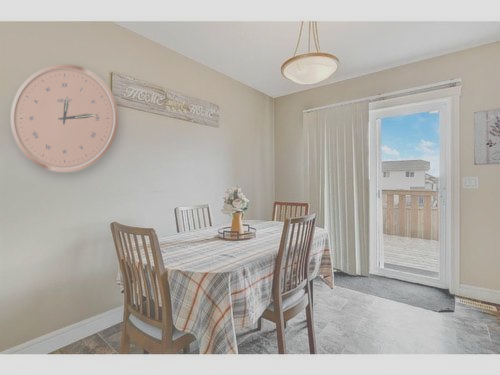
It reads **12:14**
